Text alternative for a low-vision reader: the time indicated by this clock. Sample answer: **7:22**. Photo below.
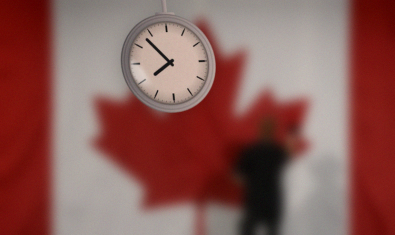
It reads **7:53**
